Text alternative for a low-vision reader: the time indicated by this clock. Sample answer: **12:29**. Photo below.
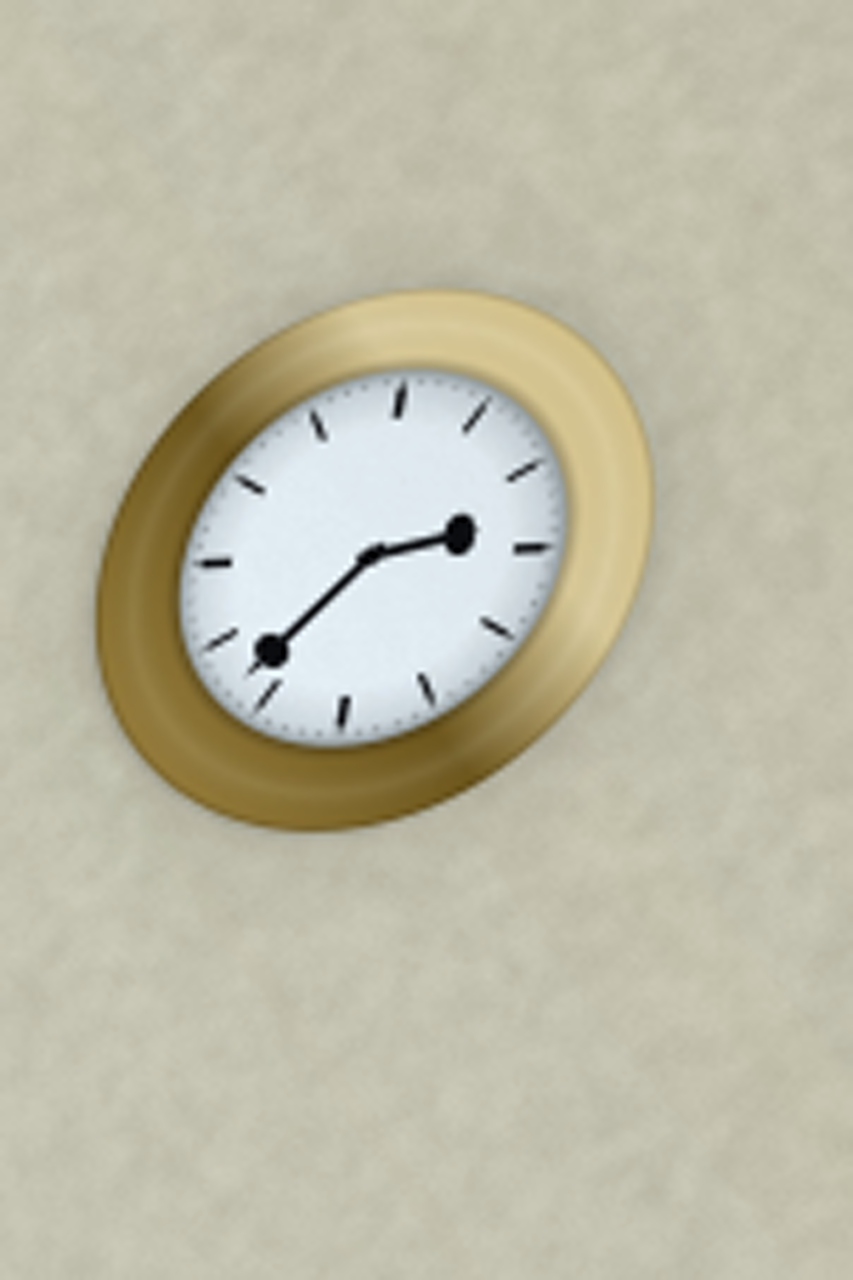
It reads **2:37**
